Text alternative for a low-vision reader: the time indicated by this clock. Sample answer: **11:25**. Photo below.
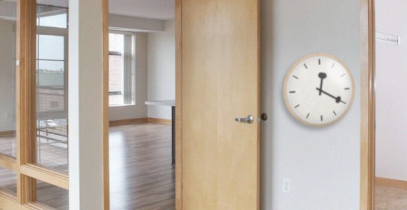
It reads **12:20**
